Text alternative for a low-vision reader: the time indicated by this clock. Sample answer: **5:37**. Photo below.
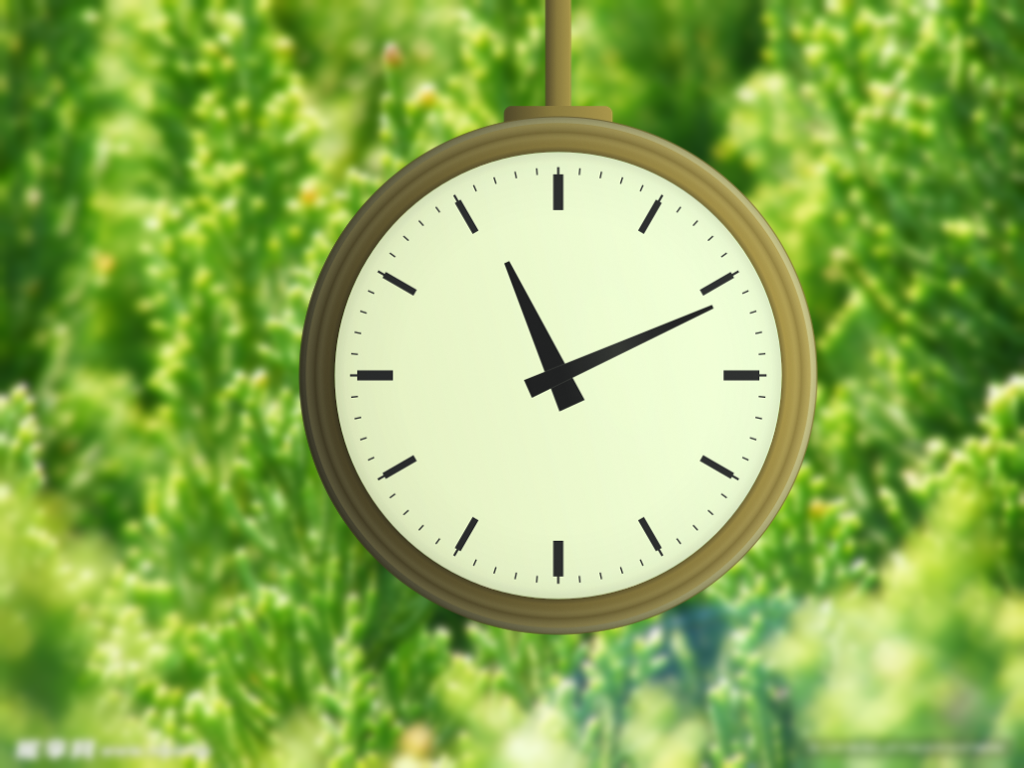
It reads **11:11**
